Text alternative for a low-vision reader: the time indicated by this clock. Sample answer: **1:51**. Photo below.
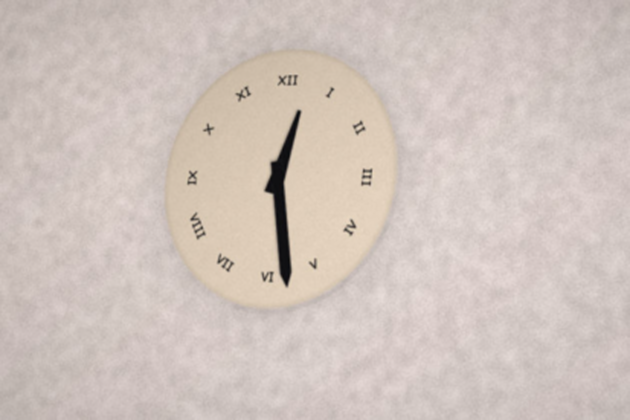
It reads **12:28**
